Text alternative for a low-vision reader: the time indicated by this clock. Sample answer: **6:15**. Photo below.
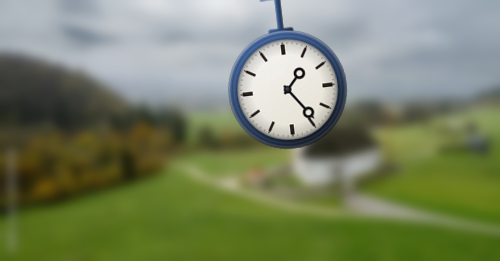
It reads **1:24**
